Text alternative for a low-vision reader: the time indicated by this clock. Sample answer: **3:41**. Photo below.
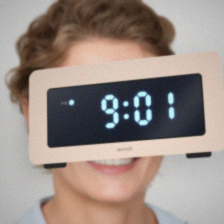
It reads **9:01**
